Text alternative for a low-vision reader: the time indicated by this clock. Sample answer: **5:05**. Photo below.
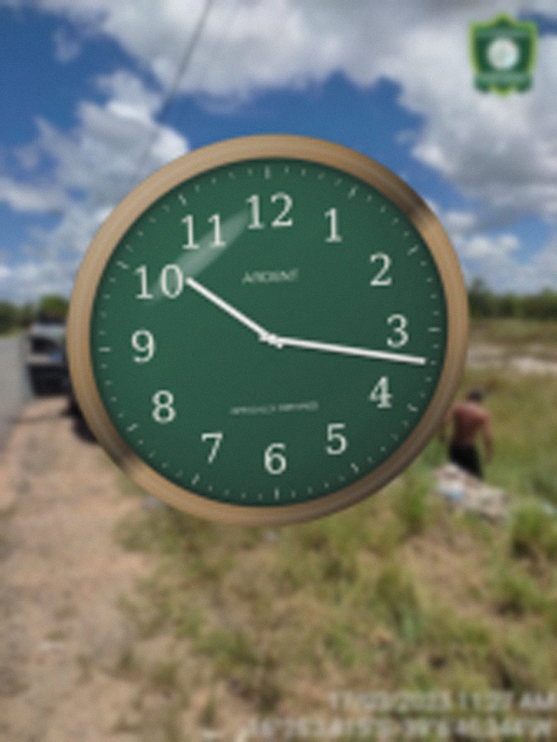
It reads **10:17**
